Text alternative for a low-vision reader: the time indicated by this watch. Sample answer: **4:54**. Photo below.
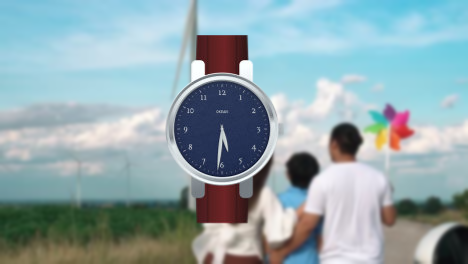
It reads **5:31**
